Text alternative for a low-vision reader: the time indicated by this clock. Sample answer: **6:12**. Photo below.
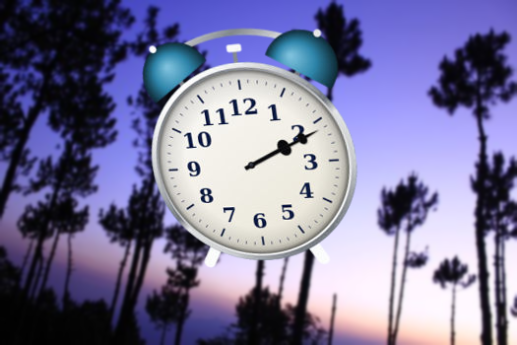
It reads **2:11**
